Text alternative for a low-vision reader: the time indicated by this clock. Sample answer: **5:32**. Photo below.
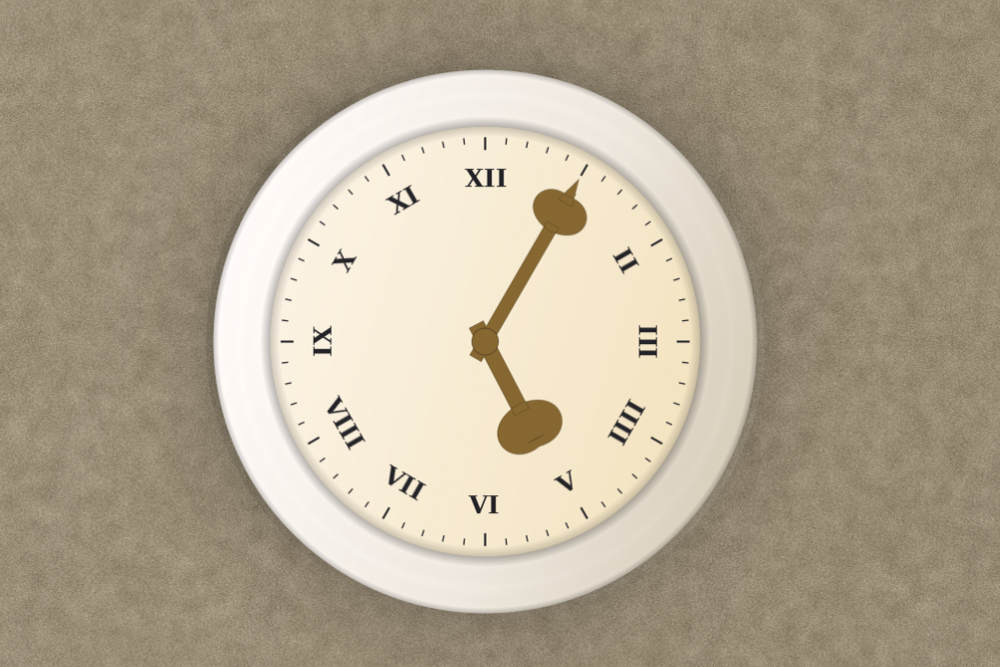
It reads **5:05**
